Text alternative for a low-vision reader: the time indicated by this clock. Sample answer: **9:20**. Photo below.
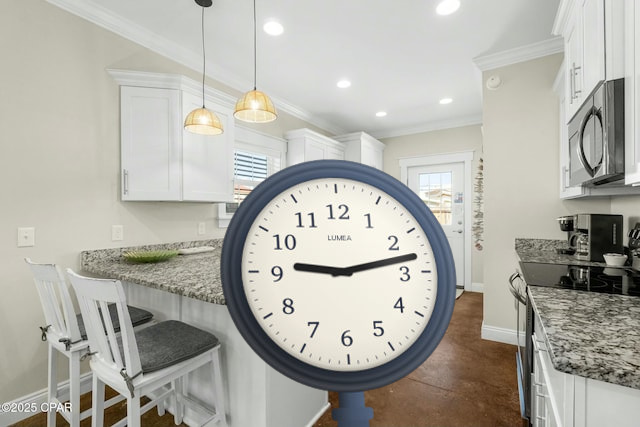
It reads **9:13**
